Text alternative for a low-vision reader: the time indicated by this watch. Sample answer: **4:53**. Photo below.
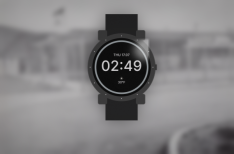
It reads **2:49**
